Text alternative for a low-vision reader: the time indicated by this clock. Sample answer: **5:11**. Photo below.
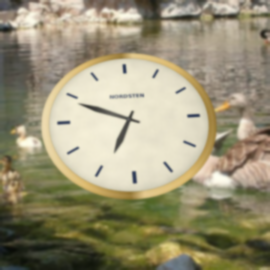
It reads **6:49**
